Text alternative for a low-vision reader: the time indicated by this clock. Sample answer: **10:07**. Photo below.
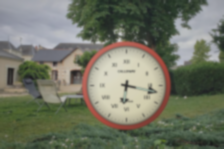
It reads **6:17**
